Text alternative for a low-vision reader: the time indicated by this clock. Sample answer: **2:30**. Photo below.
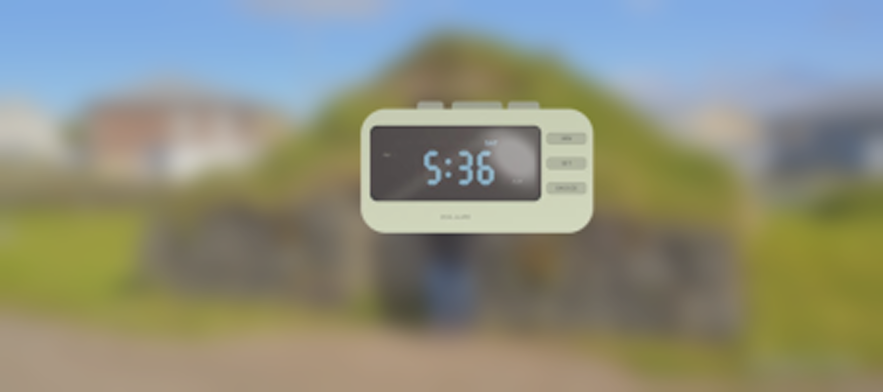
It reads **5:36**
